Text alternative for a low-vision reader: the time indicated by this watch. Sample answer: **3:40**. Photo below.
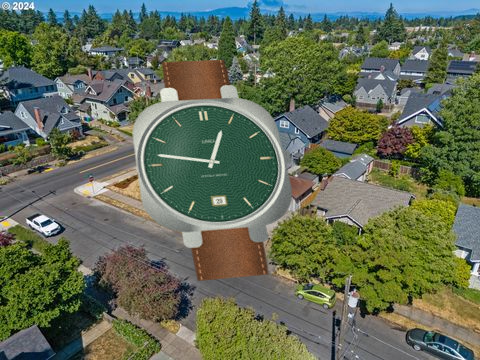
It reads **12:47**
